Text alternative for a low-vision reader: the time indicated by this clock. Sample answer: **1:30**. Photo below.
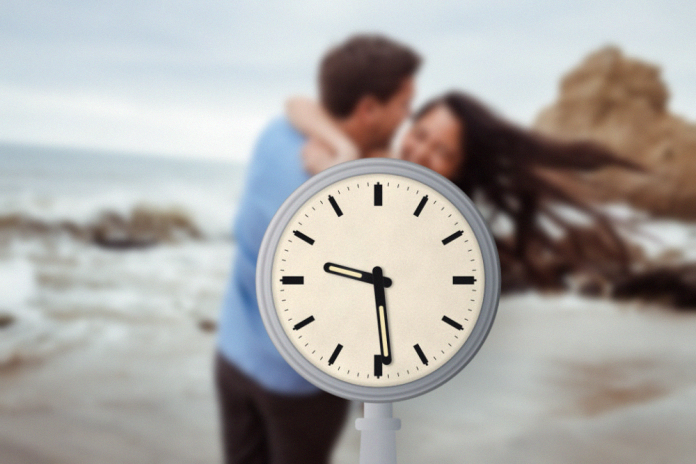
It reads **9:29**
